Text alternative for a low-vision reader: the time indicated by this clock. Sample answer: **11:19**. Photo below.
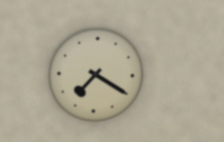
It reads **7:20**
